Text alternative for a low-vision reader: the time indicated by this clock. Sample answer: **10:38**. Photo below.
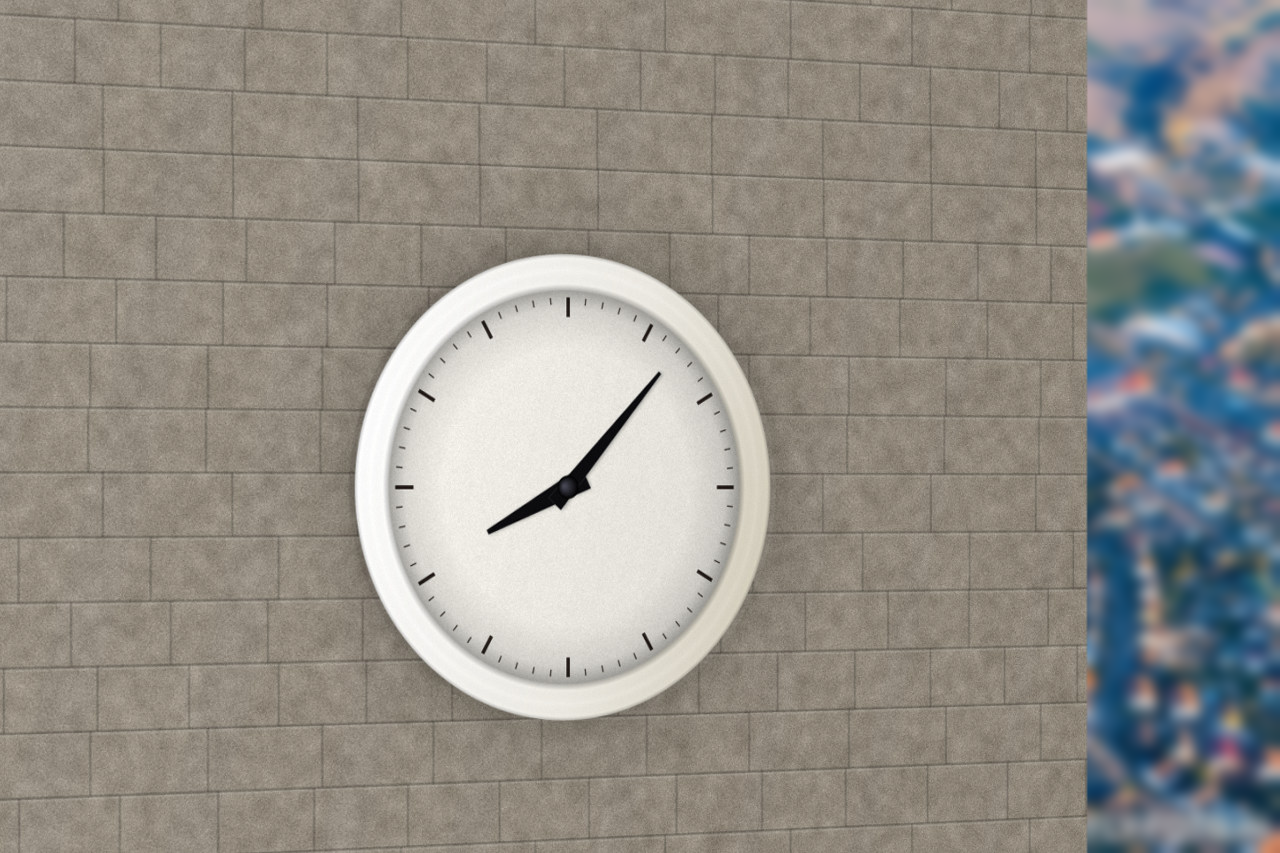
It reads **8:07**
